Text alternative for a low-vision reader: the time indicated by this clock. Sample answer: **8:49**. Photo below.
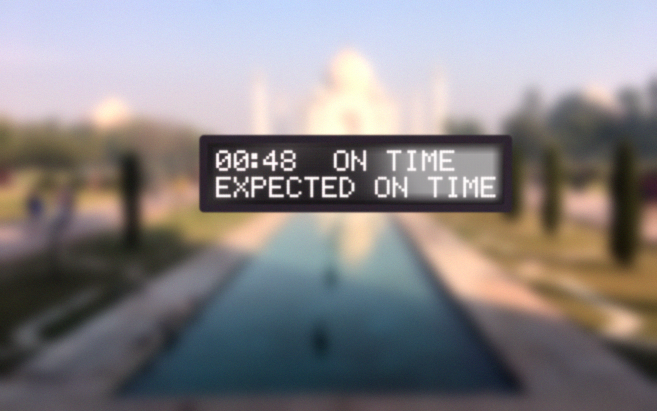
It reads **0:48**
